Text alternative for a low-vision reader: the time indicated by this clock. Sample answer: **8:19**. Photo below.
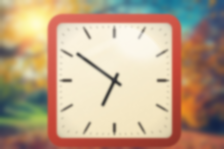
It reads **6:51**
